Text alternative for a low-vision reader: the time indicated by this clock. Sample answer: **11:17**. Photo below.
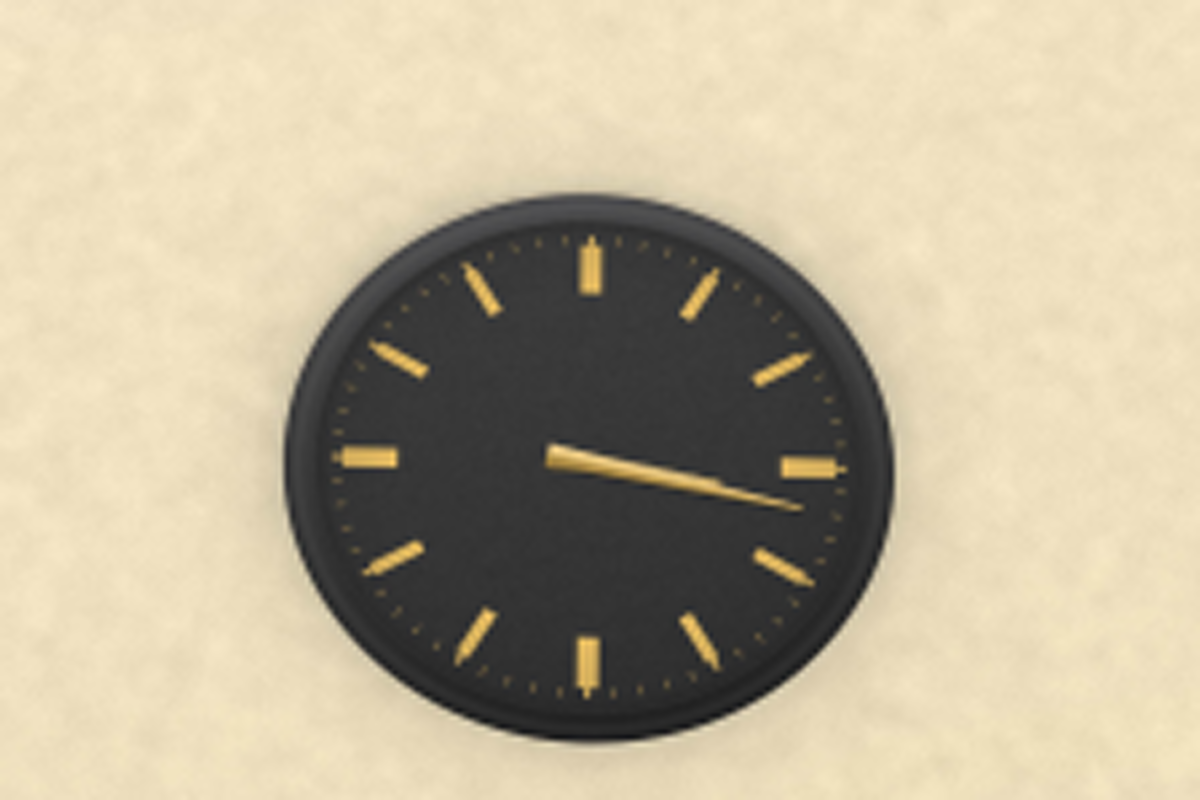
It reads **3:17**
